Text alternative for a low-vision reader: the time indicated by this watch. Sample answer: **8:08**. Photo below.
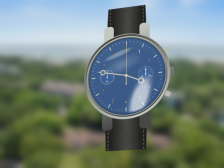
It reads **3:47**
